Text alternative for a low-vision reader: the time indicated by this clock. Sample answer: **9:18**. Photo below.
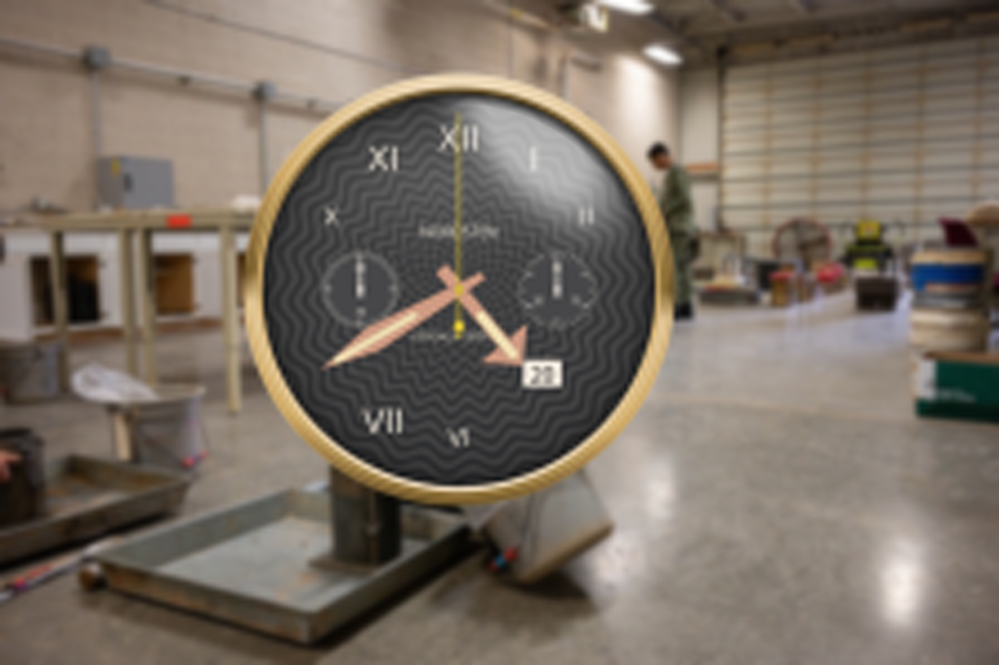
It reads **4:40**
